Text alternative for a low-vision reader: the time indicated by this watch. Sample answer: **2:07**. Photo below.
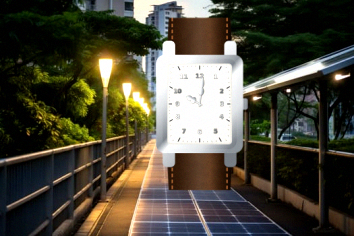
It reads **10:01**
